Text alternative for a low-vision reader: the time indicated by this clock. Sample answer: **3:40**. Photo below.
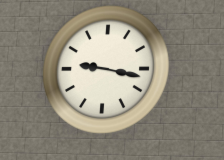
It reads **9:17**
